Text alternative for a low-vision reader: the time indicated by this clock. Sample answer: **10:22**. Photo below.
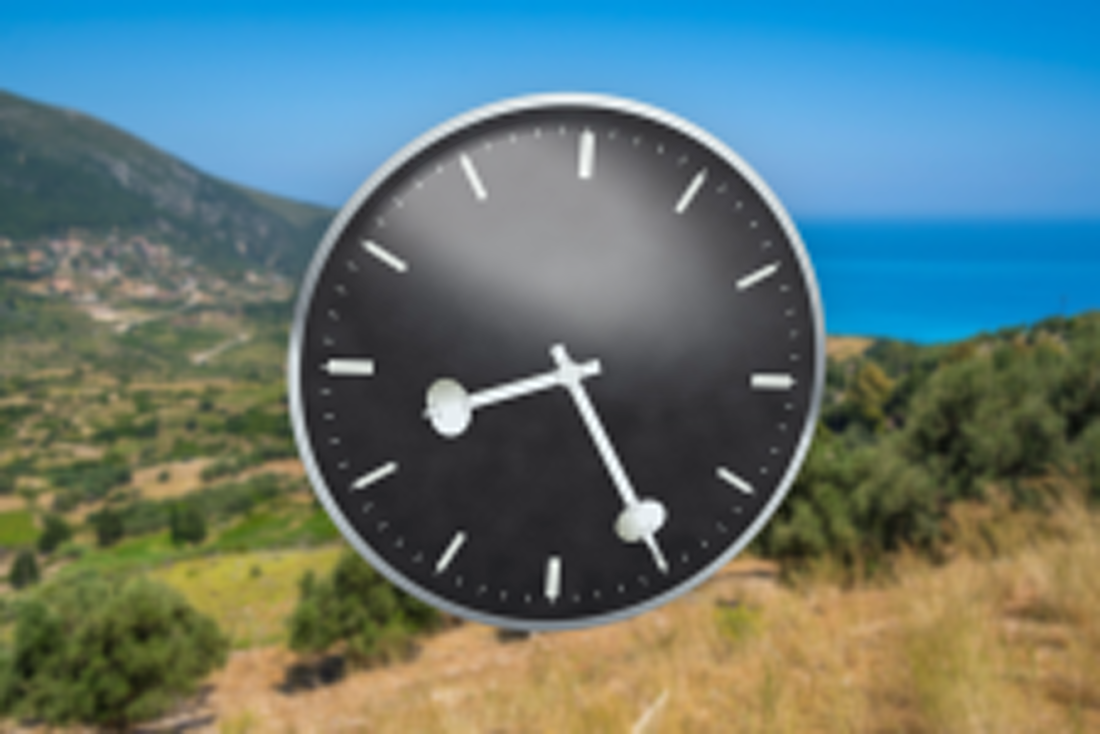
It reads **8:25**
